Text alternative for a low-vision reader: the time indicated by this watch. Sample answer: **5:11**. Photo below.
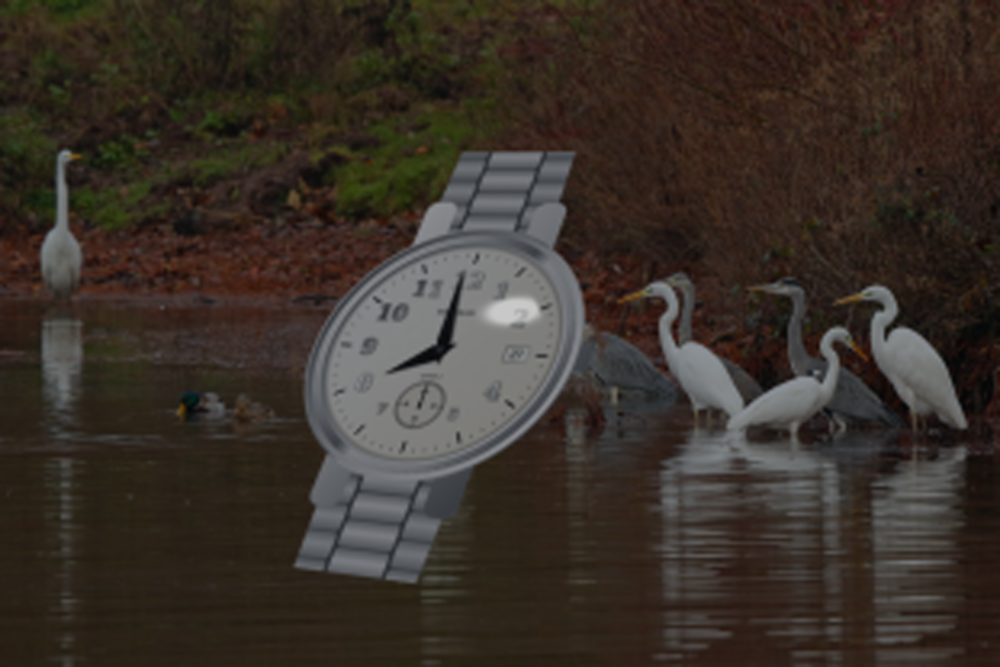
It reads **7:59**
